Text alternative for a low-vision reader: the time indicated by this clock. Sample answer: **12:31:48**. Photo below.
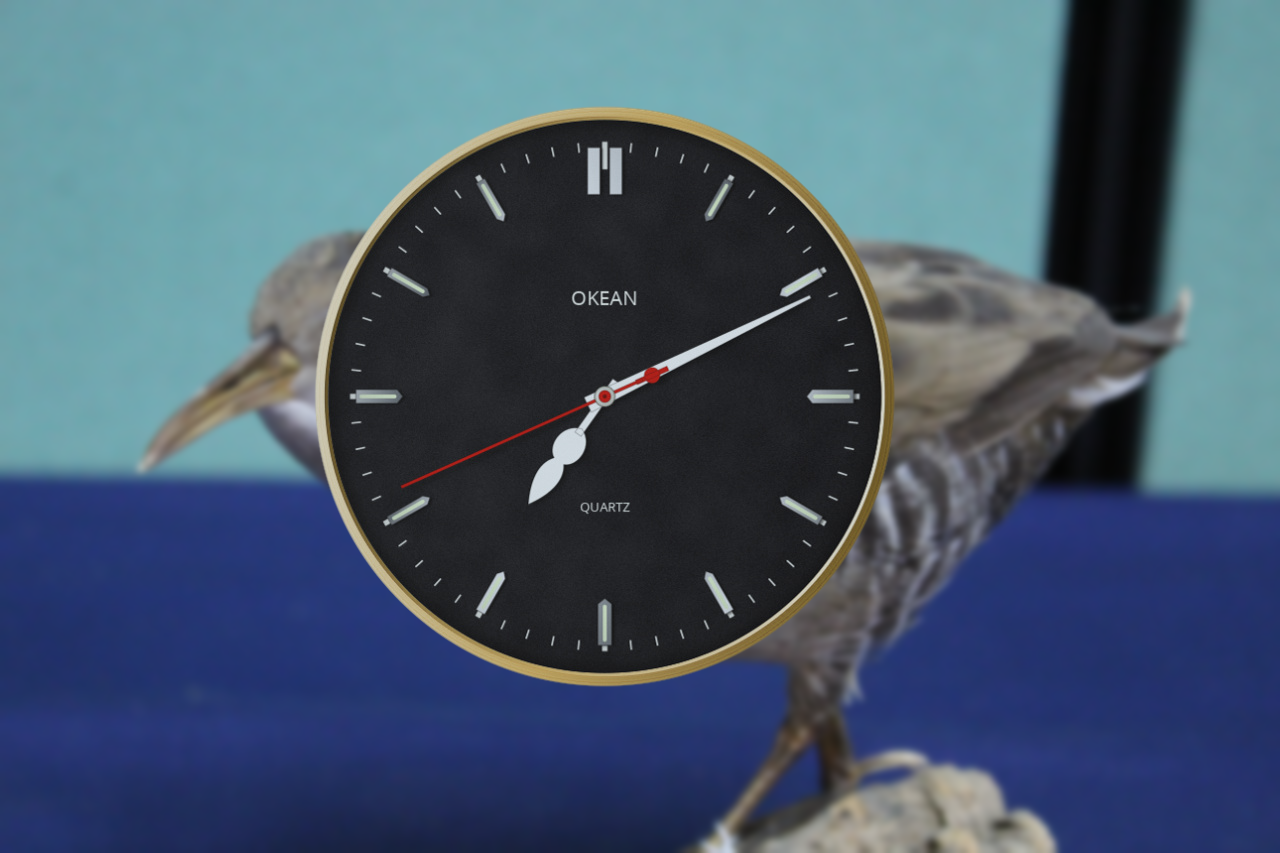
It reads **7:10:41**
